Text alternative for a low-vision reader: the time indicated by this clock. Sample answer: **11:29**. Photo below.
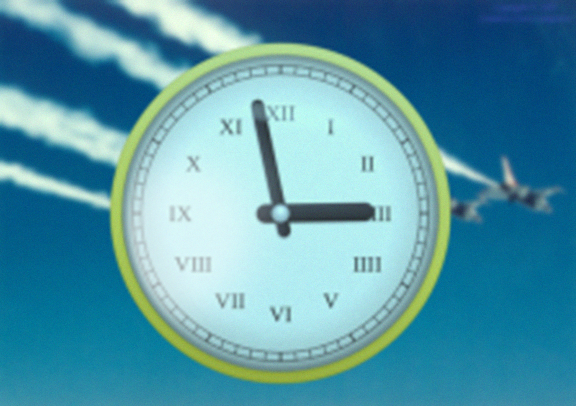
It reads **2:58**
